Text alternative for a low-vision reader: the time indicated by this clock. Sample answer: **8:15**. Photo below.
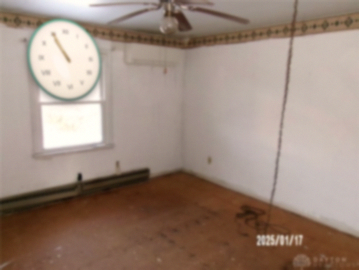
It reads **10:55**
